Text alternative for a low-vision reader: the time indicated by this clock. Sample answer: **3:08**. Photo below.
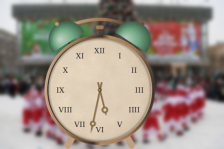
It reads **5:32**
